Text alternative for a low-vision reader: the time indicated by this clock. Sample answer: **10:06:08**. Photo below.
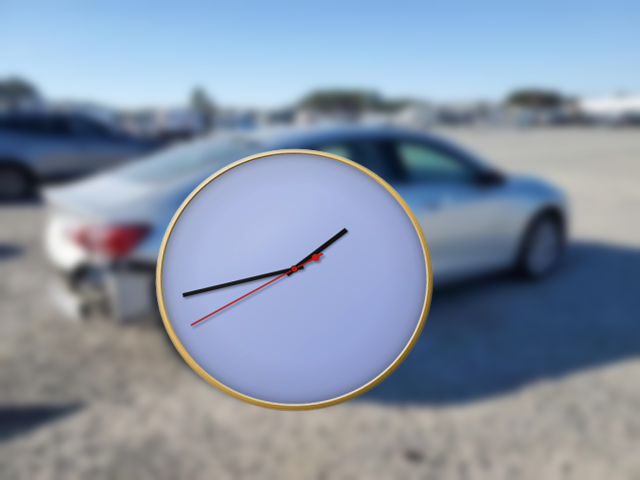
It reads **1:42:40**
